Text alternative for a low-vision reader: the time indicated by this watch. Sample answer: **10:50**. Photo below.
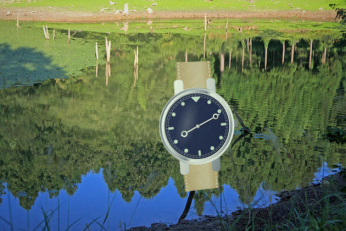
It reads **8:11**
